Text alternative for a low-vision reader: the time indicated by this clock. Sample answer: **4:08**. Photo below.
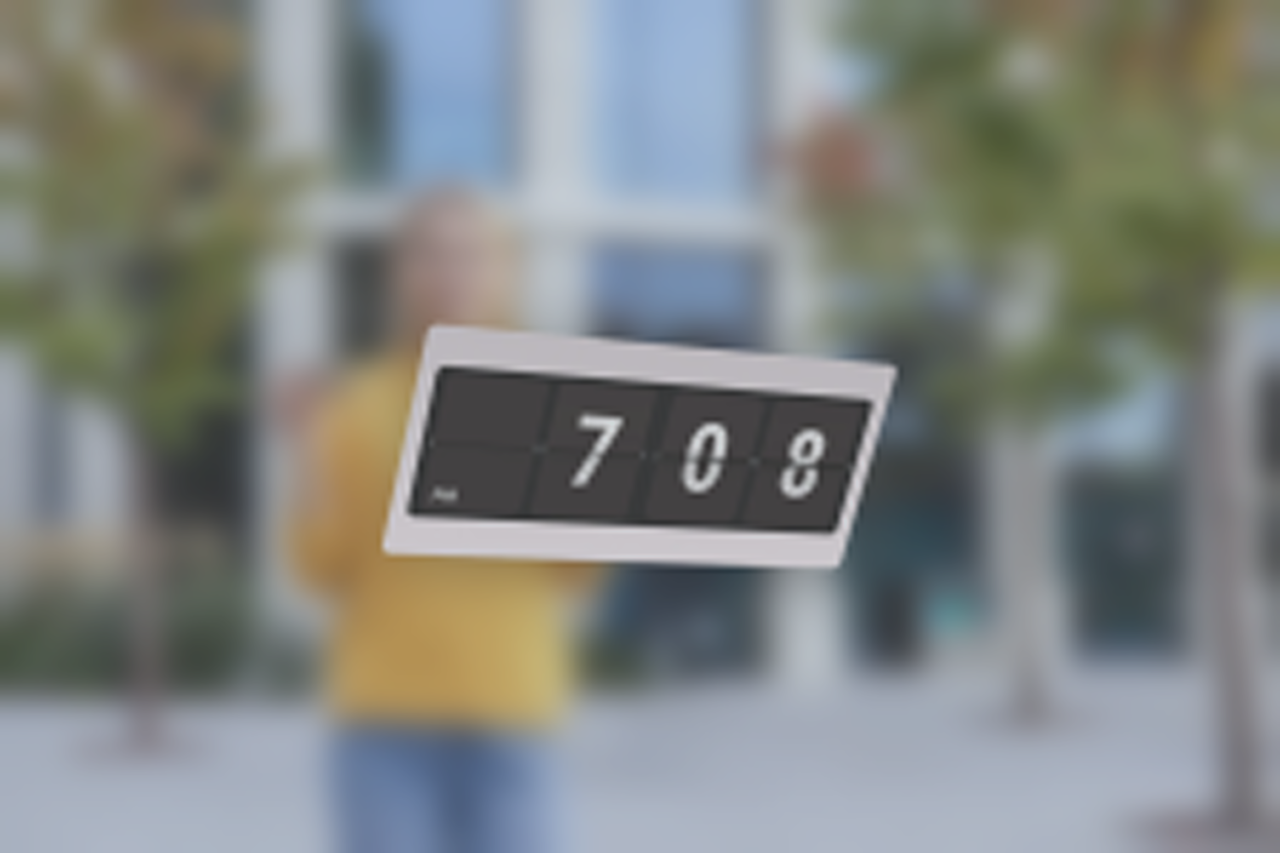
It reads **7:08**
